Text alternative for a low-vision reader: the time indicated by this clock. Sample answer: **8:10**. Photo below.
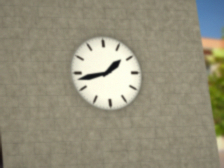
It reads **1:43**
